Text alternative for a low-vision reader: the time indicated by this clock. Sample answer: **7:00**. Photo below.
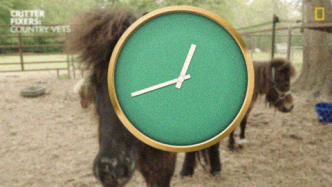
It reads **12:42**
